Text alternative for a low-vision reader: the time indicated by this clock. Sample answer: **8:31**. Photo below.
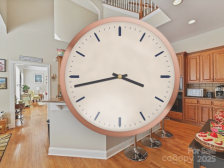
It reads **3:43**
